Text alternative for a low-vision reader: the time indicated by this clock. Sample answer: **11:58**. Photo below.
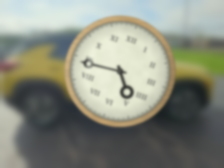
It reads **4:44**
